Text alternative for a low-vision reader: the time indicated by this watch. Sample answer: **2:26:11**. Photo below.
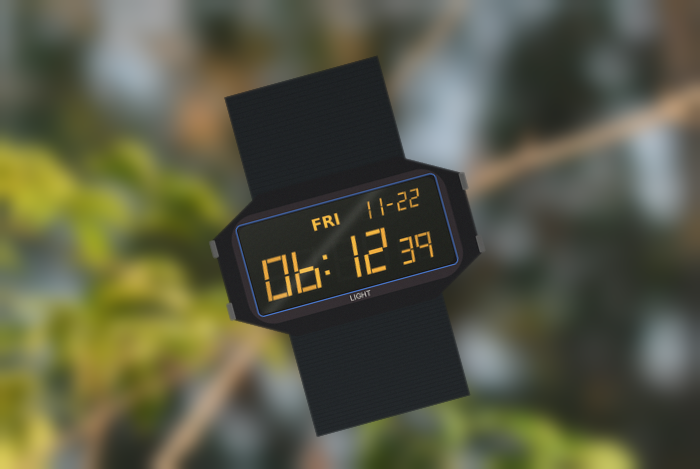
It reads **6:12:39**
